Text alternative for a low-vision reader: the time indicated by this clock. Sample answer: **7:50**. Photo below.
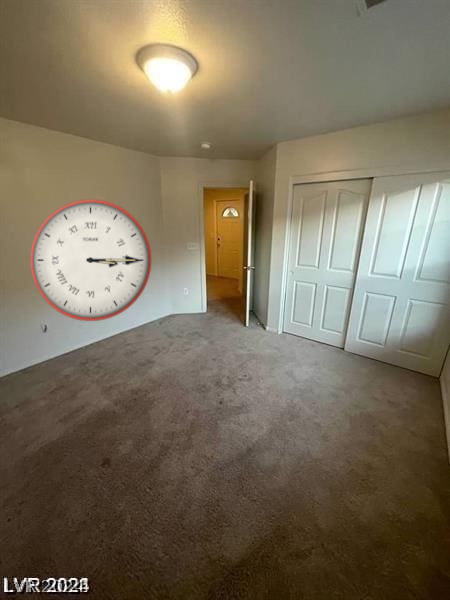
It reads **3:15**
